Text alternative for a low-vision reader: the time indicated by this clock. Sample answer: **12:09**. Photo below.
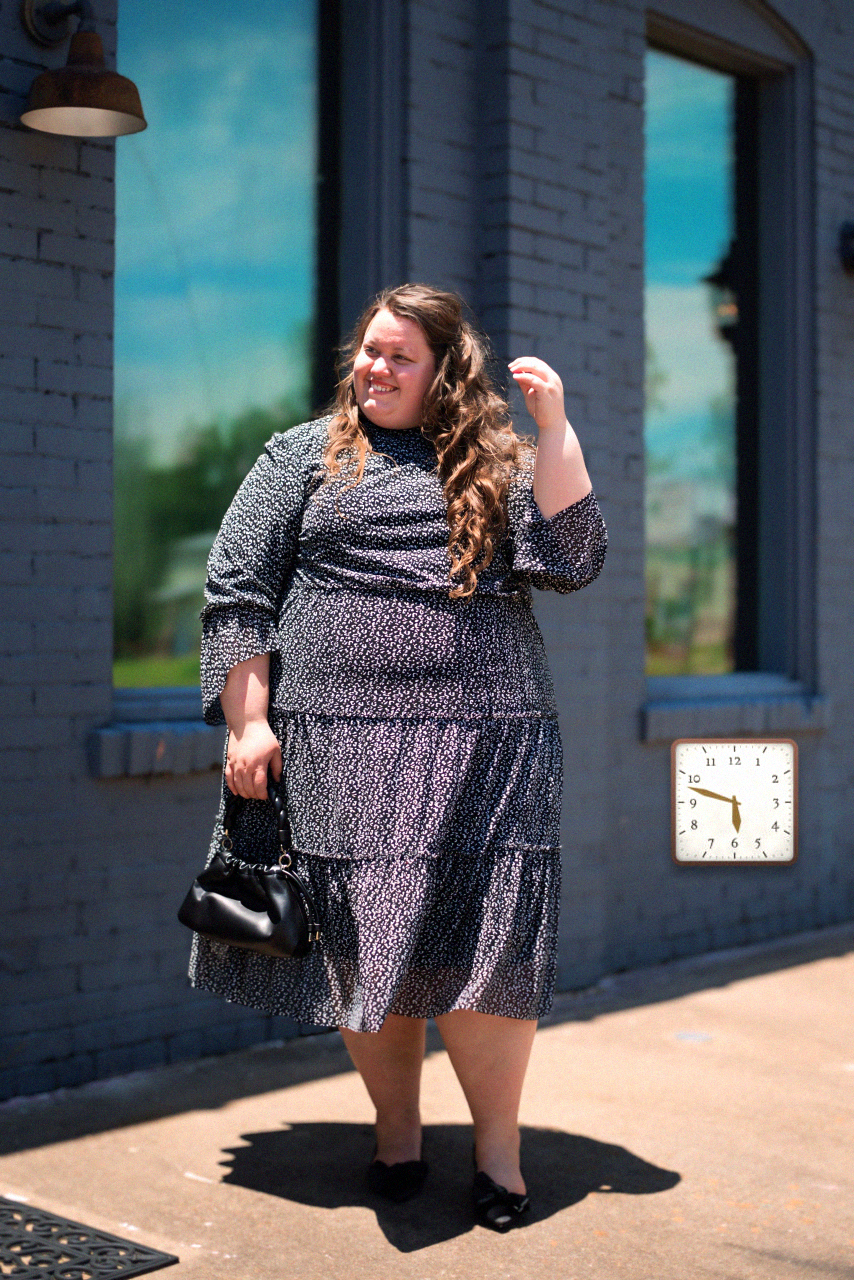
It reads **5:48**
